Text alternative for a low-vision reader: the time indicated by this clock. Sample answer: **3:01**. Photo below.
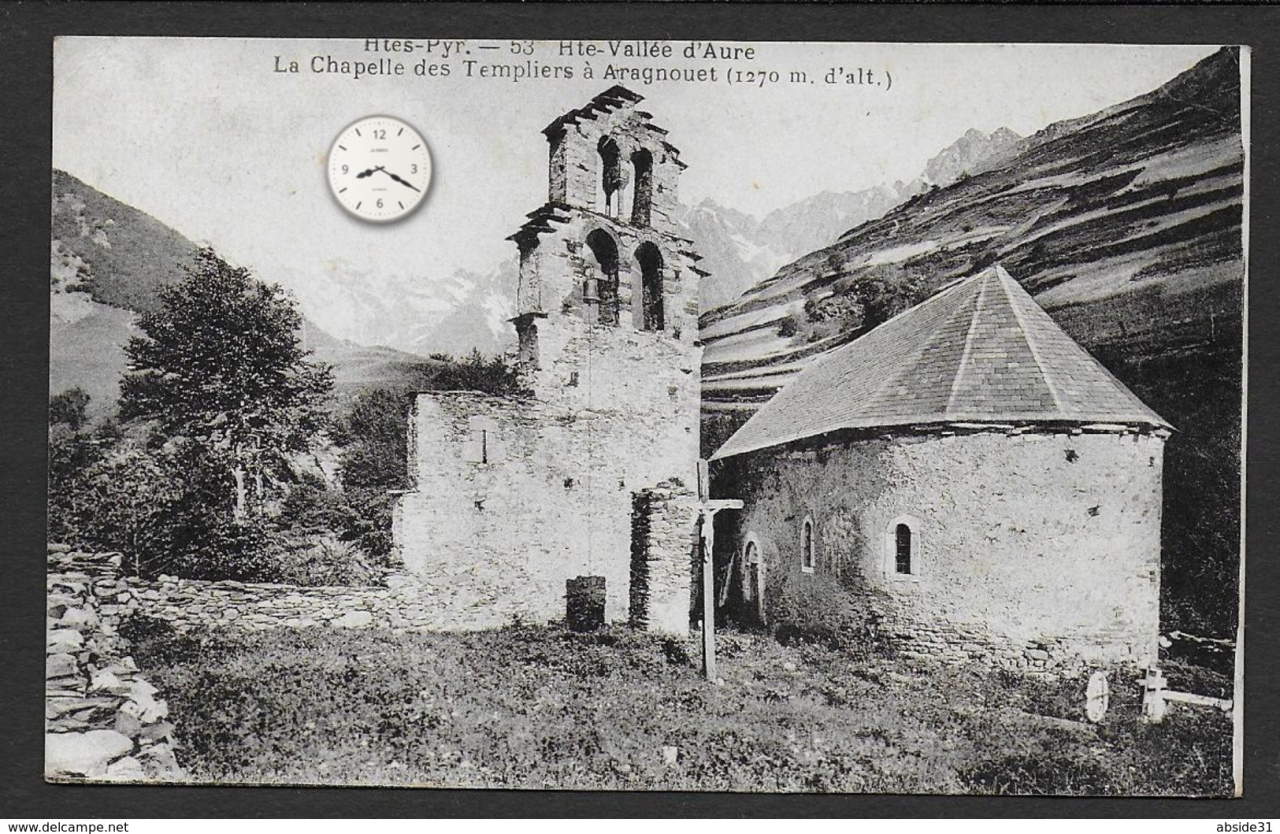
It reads **8:20**
